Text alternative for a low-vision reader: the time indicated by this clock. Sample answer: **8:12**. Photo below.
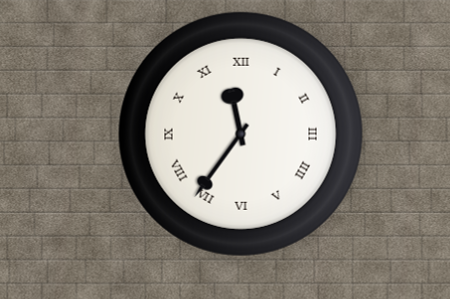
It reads **11:36**
